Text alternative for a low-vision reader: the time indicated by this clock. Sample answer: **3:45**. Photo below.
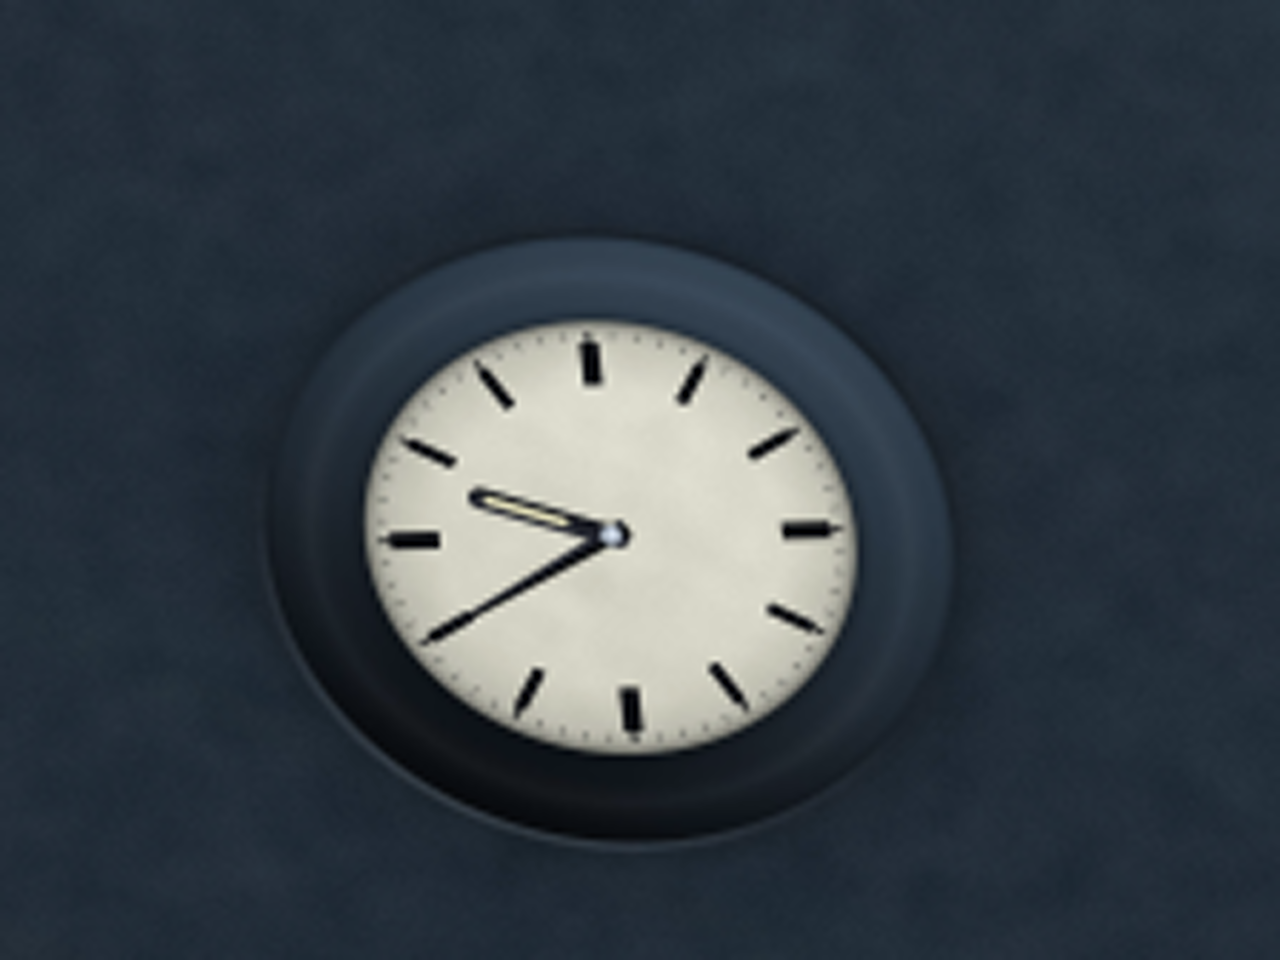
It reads **9:40**
